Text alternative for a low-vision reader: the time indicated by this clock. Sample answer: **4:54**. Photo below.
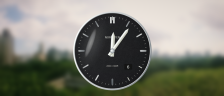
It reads **12:06**
